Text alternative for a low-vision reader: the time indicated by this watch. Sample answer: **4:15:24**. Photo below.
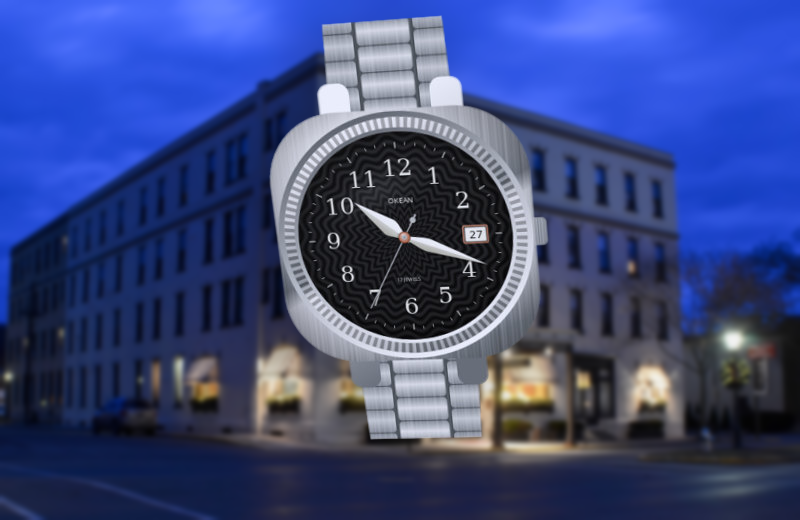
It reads **10:18:35**
